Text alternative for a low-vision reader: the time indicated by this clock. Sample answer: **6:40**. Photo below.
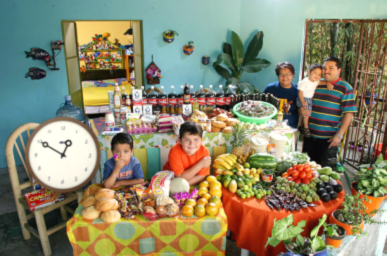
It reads **12:50**
